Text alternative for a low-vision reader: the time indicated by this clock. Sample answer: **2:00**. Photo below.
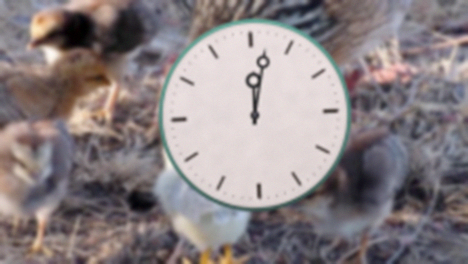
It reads **12:02**
